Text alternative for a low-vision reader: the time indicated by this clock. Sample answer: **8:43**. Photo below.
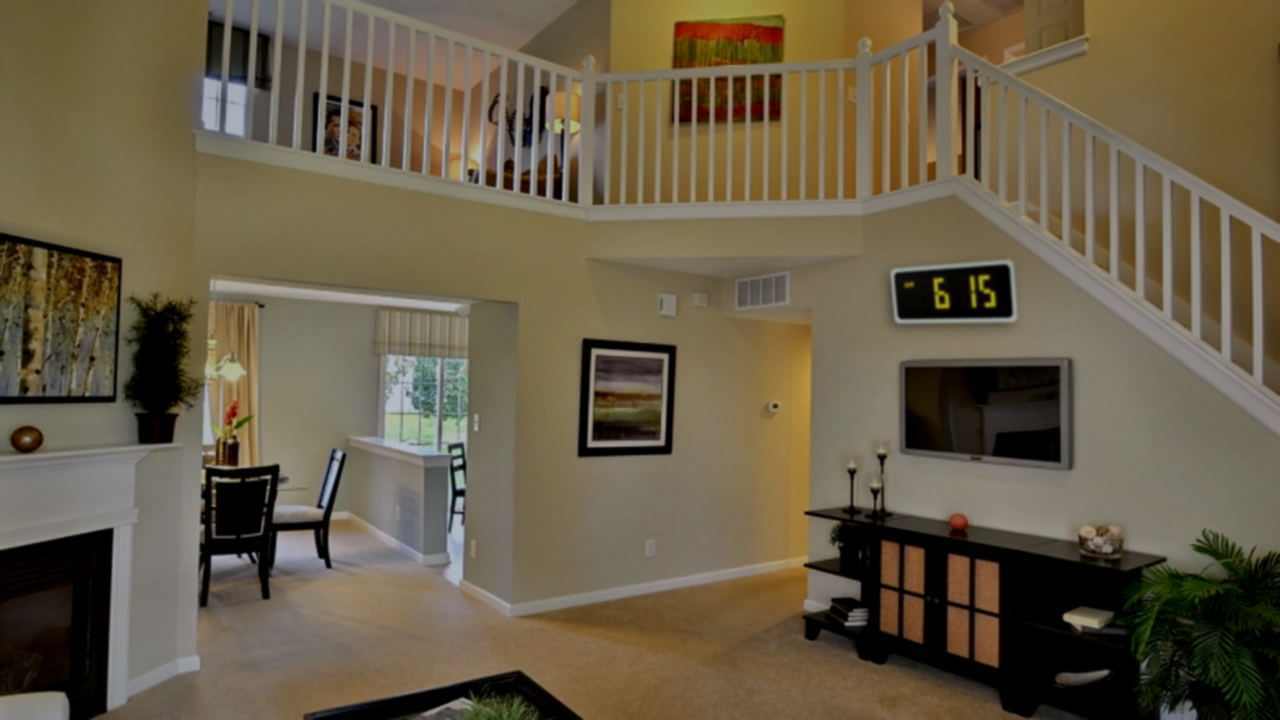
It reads **6:15**
